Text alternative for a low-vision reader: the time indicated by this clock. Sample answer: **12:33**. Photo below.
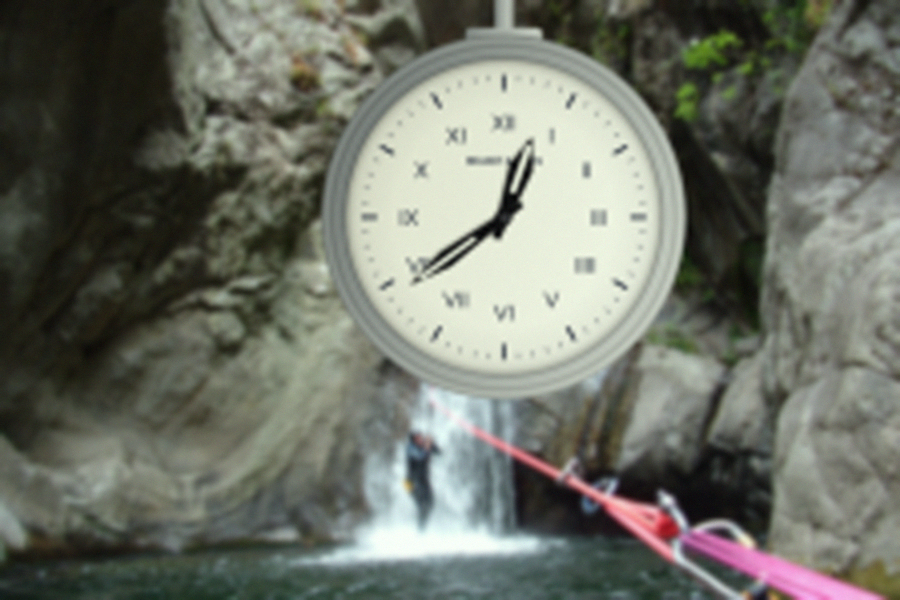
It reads **12:39**
